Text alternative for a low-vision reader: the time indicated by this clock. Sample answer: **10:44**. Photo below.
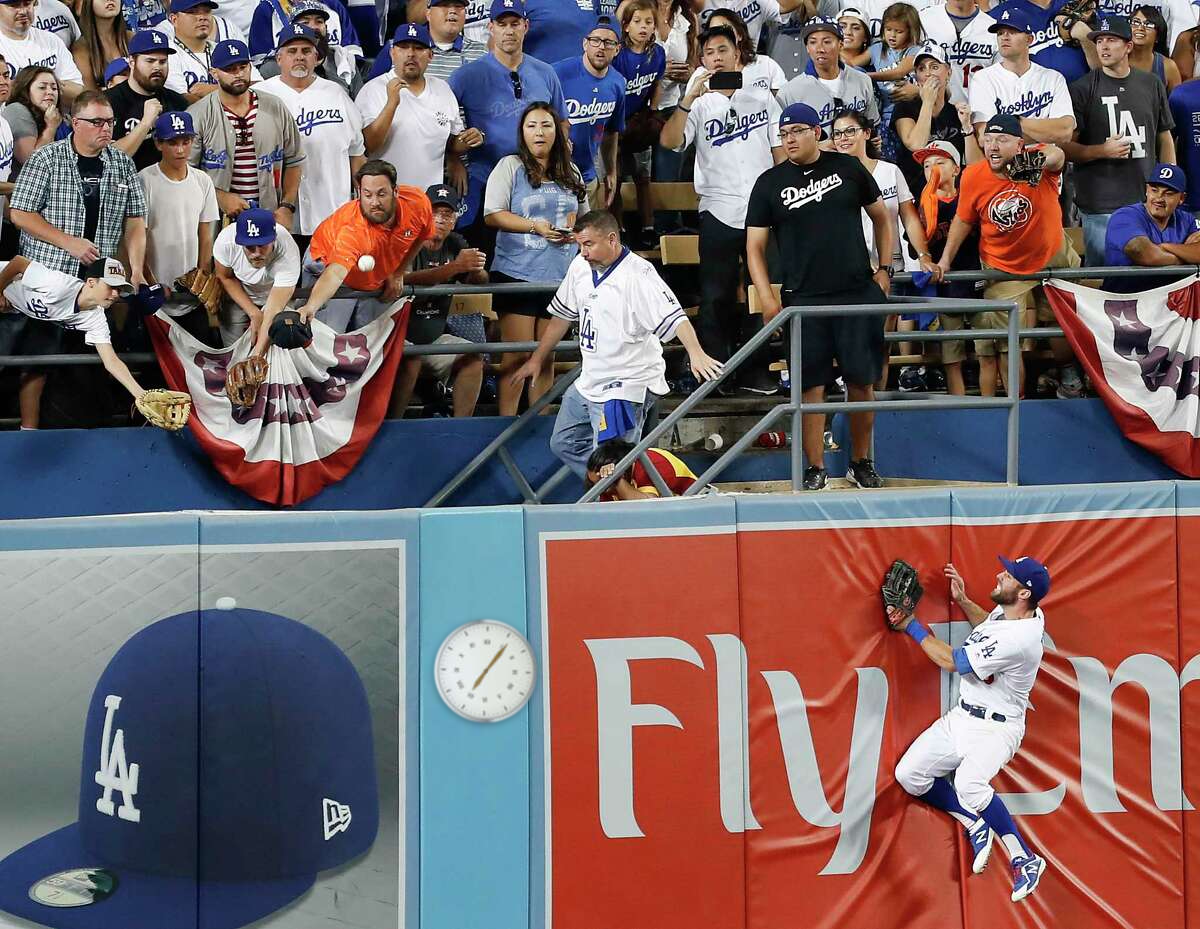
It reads **7:06**
